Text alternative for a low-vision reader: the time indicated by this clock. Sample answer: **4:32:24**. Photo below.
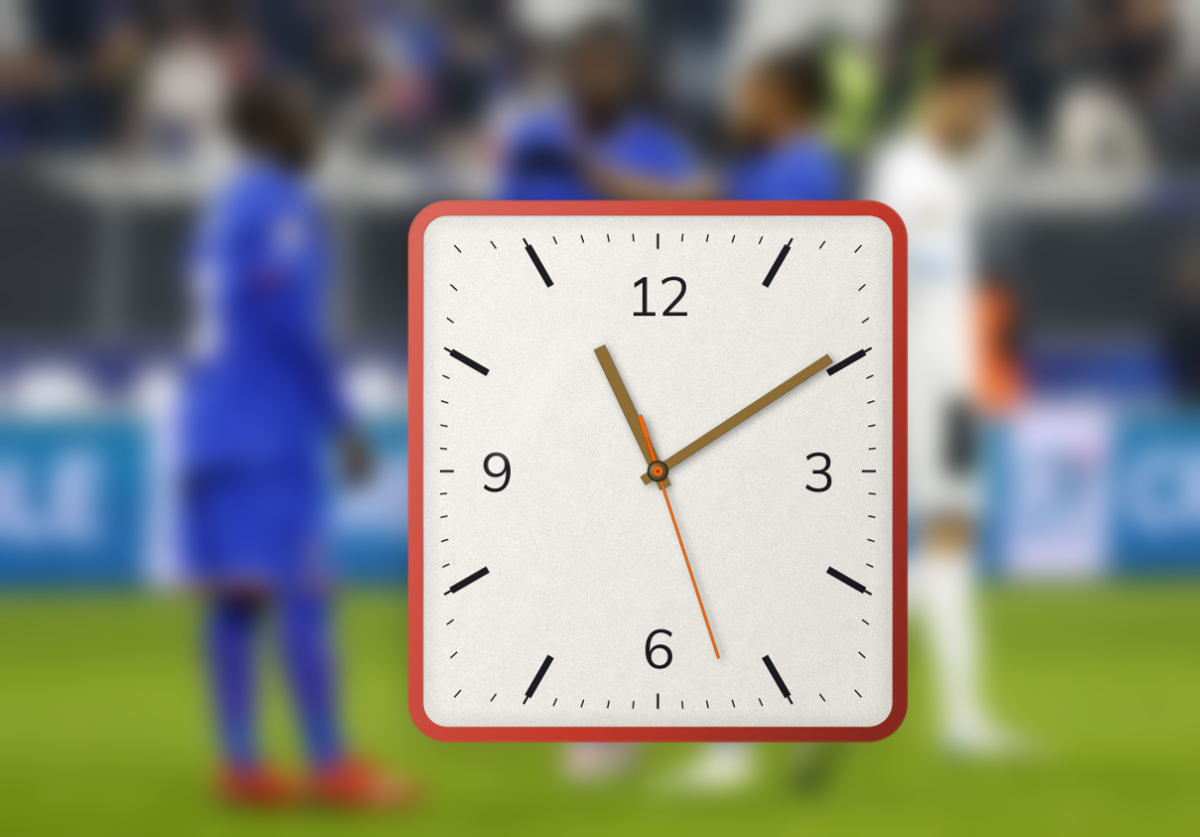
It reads **11:09:27**
